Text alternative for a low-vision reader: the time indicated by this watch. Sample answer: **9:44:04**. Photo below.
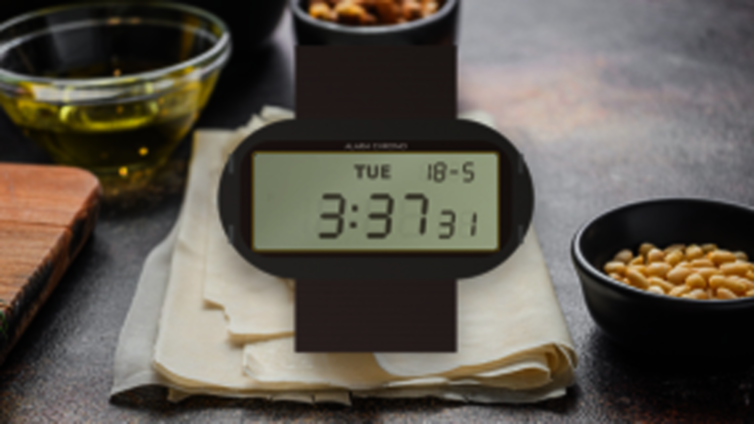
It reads **3:37:31**
